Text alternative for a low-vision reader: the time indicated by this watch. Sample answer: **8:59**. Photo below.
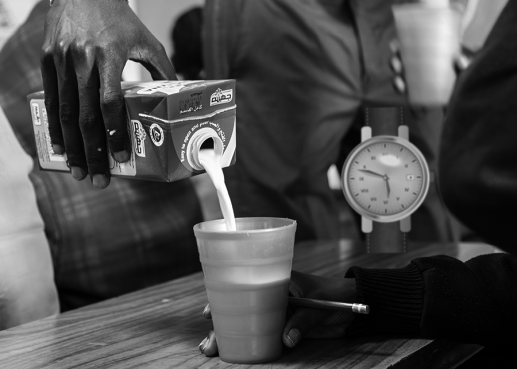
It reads **5:48**
